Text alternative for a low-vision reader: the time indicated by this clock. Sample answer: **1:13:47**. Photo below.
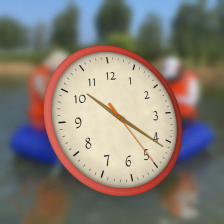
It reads **10:21:25**
